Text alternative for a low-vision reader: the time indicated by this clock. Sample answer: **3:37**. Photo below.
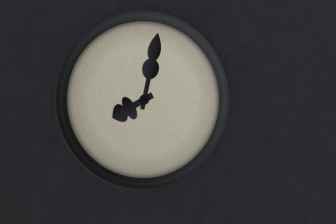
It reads **8:02**
